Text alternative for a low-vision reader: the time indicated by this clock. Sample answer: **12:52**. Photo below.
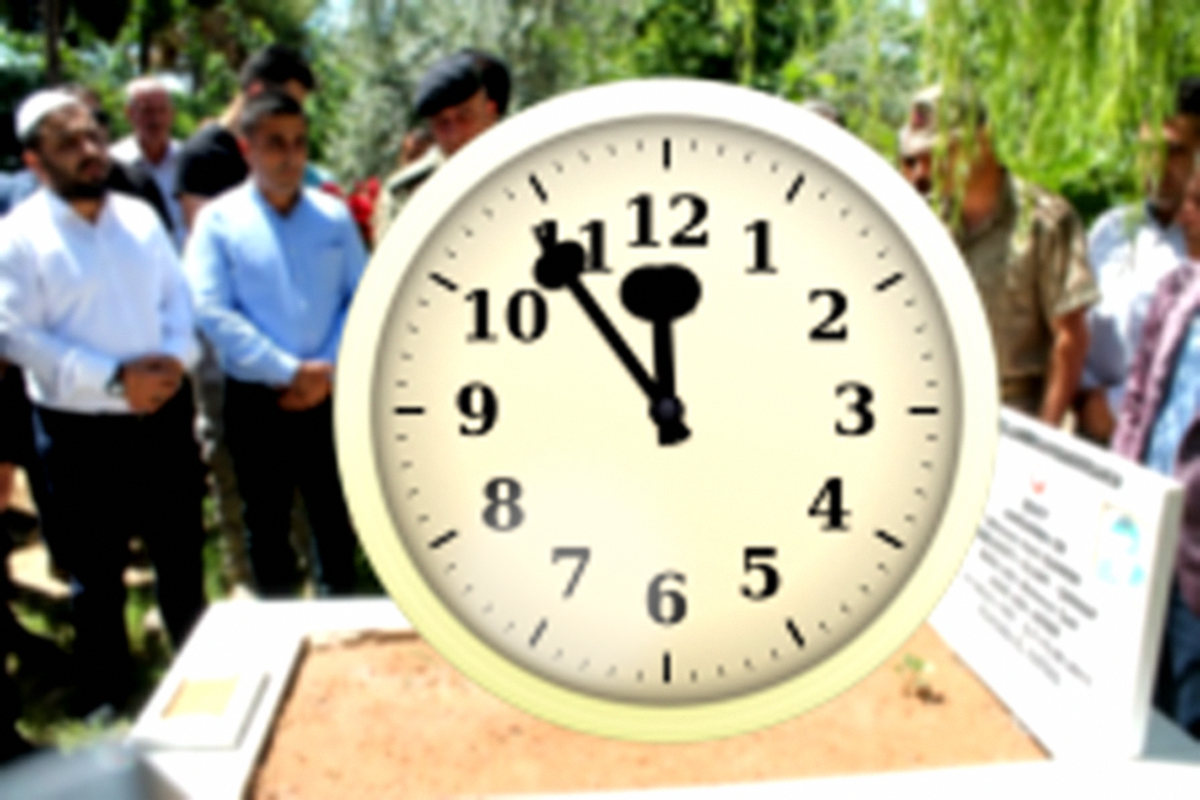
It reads **11:54**
